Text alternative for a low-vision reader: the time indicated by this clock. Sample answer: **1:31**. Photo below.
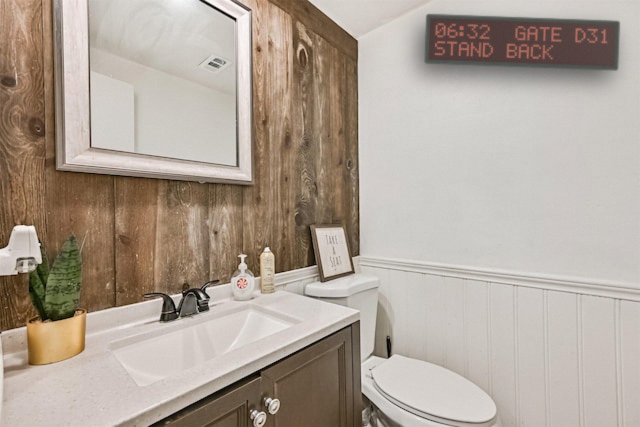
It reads **6:32**
